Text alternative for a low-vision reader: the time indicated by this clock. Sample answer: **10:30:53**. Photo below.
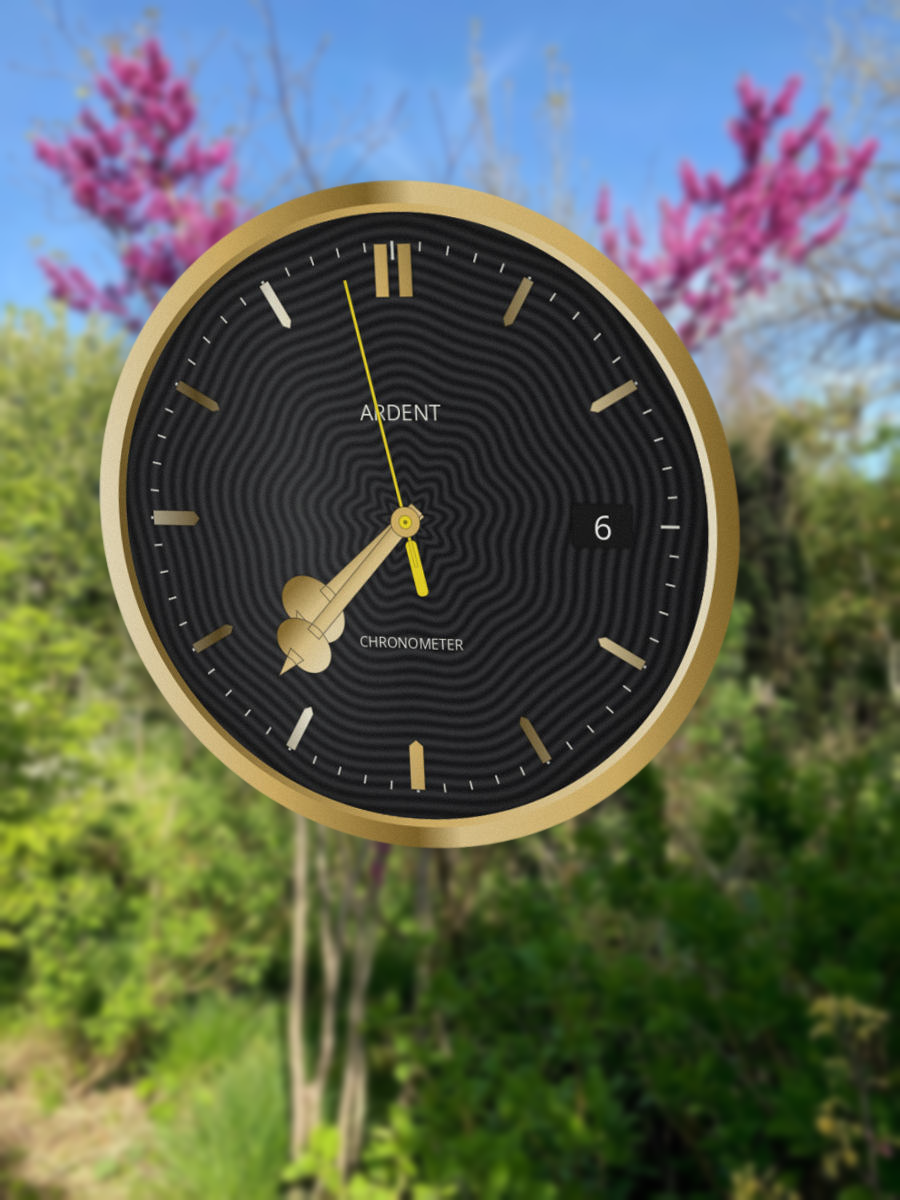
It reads **7:36:58**
